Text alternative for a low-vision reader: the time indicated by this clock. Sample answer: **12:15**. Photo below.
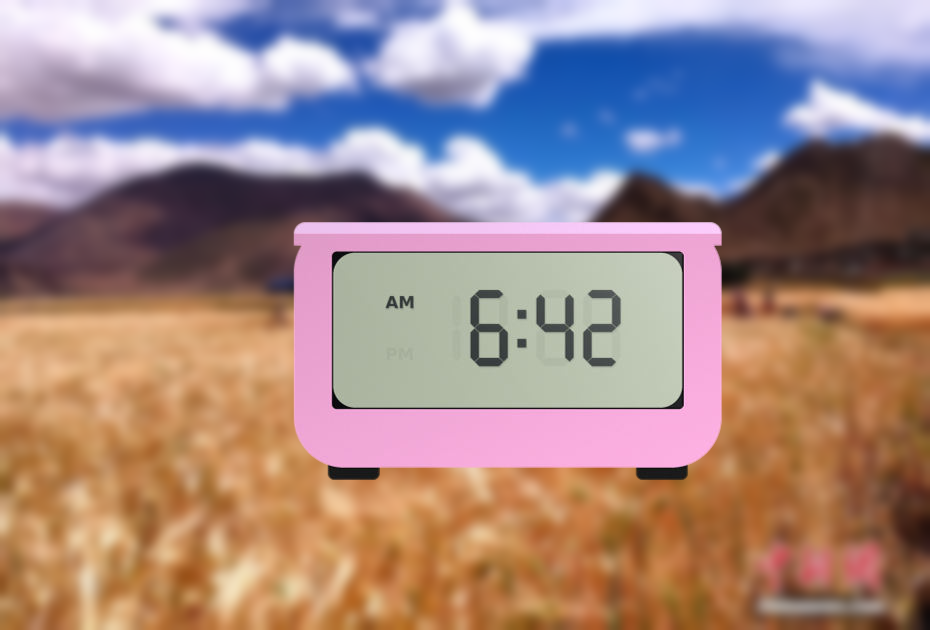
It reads **6:42**
